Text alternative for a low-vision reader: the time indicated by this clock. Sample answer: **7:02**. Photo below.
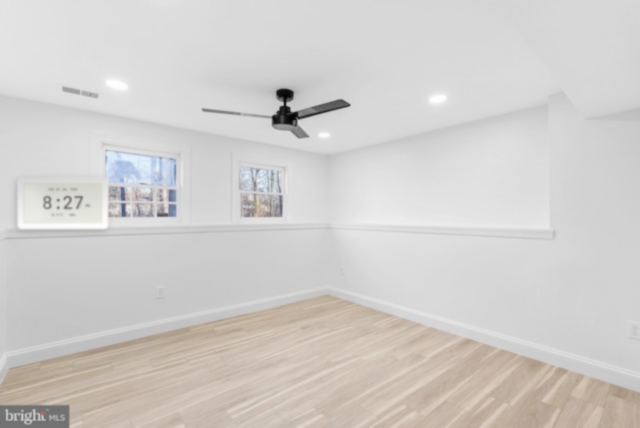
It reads **8:27**
